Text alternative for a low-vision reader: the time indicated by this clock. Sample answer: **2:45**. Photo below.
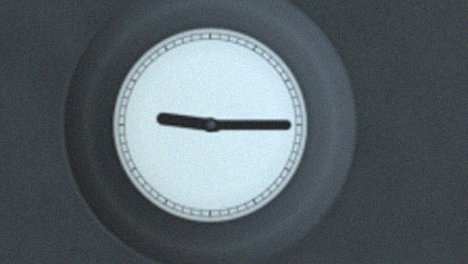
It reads **9:15**
